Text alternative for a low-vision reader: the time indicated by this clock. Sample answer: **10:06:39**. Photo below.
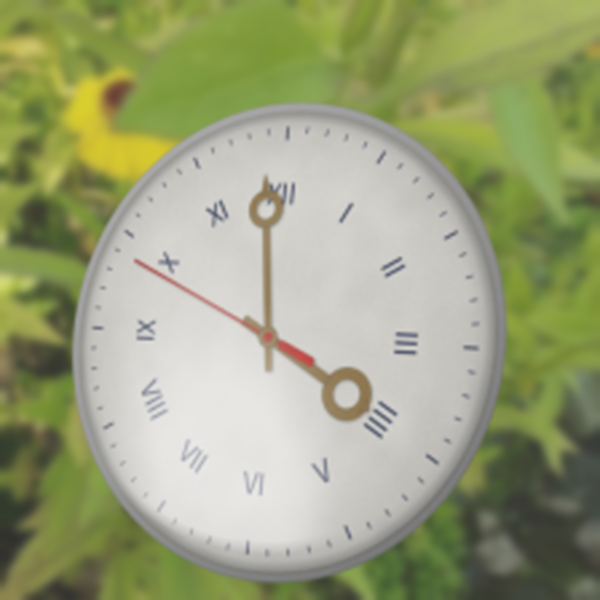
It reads **3:58:49**
